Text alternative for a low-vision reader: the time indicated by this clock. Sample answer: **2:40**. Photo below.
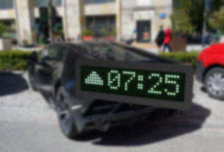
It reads **7:25**
